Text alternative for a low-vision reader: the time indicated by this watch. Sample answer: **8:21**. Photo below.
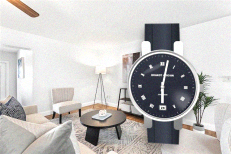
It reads **6:02**
